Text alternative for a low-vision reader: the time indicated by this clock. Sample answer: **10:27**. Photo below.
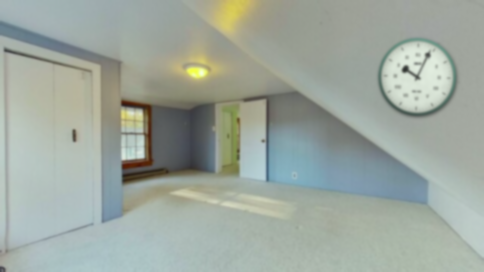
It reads **10:04**
